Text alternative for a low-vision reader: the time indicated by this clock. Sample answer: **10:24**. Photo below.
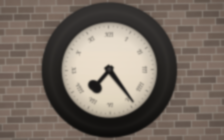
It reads **7:24**
